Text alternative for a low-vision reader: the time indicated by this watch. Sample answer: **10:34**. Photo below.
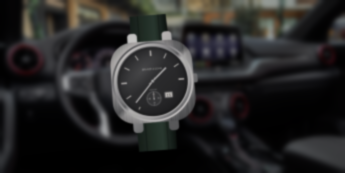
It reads **1:37**
